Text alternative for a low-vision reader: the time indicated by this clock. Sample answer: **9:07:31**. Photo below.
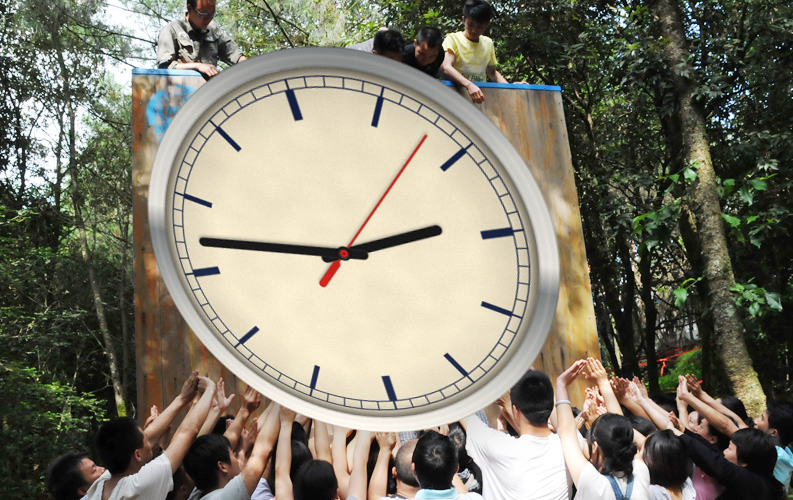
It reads **2:47:08**
